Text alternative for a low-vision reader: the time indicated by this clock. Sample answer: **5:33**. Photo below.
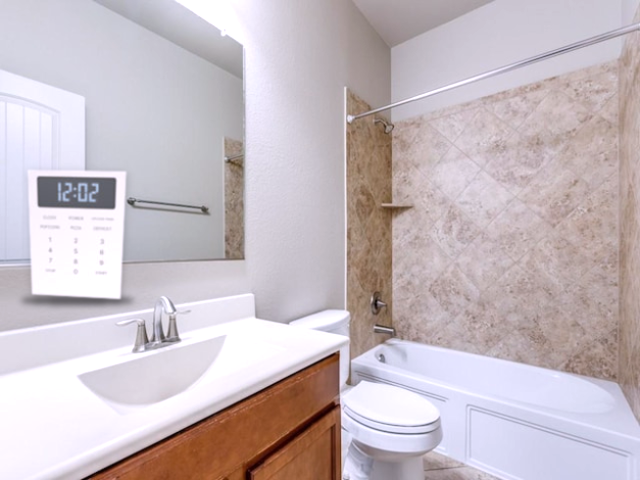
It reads **12:02**
